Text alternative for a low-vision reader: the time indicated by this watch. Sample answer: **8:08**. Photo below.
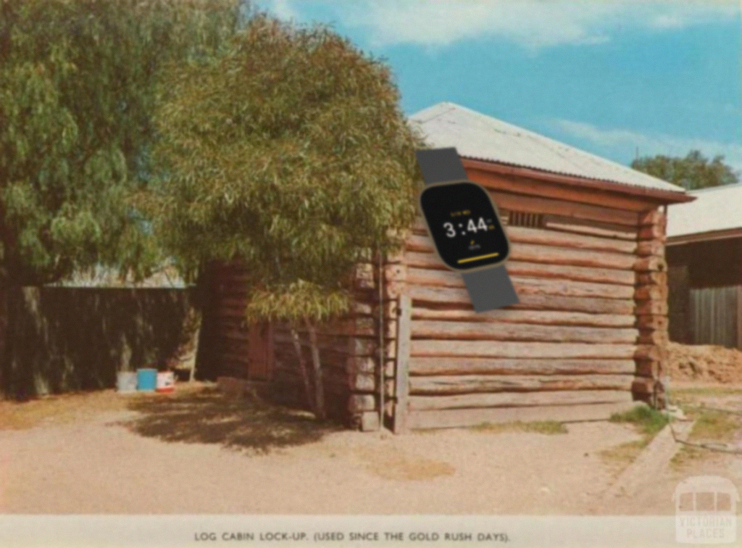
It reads **3:44**
